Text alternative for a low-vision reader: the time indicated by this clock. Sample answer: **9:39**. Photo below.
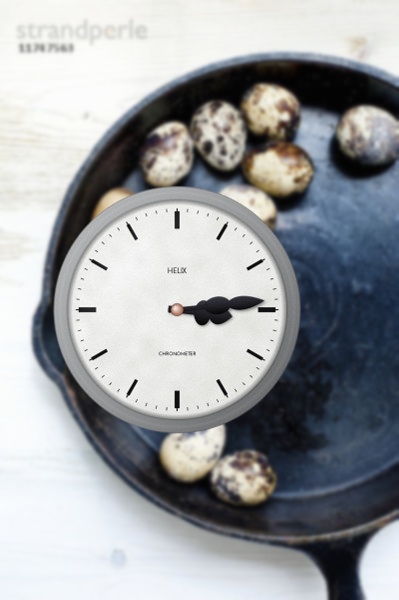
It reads **3:14**
